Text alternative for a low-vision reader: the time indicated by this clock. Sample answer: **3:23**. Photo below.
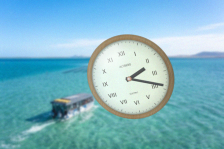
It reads **2:19**
